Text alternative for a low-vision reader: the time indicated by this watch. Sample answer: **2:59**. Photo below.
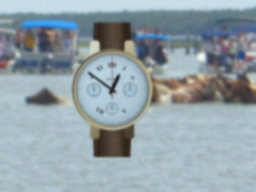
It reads **12:51**
